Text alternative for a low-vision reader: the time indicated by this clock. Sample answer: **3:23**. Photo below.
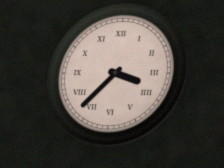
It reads **3:37**
